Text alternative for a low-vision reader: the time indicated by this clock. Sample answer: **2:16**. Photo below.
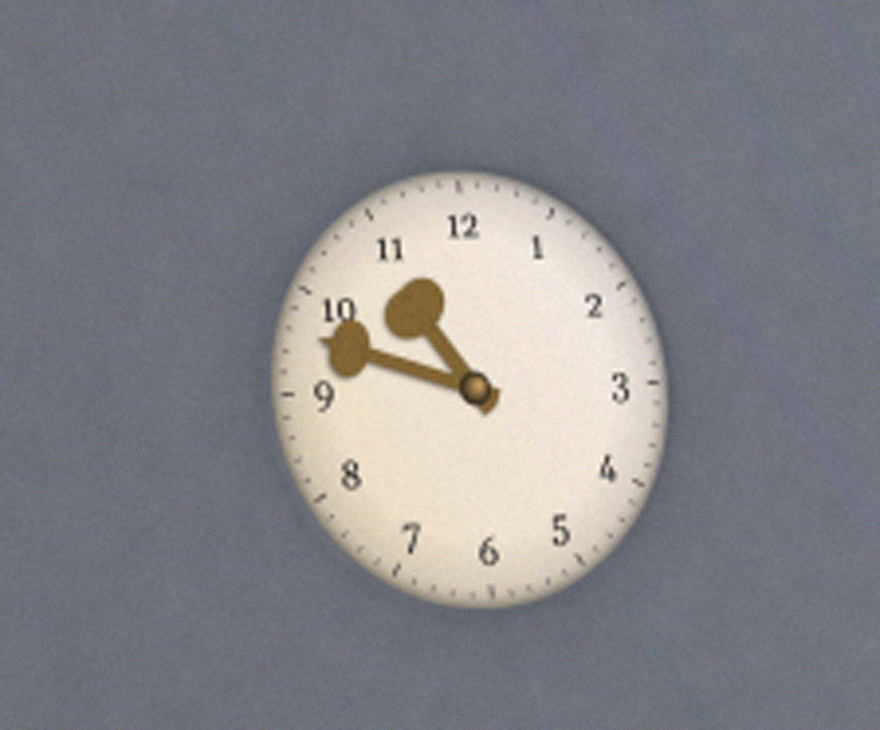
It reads **10:48**
